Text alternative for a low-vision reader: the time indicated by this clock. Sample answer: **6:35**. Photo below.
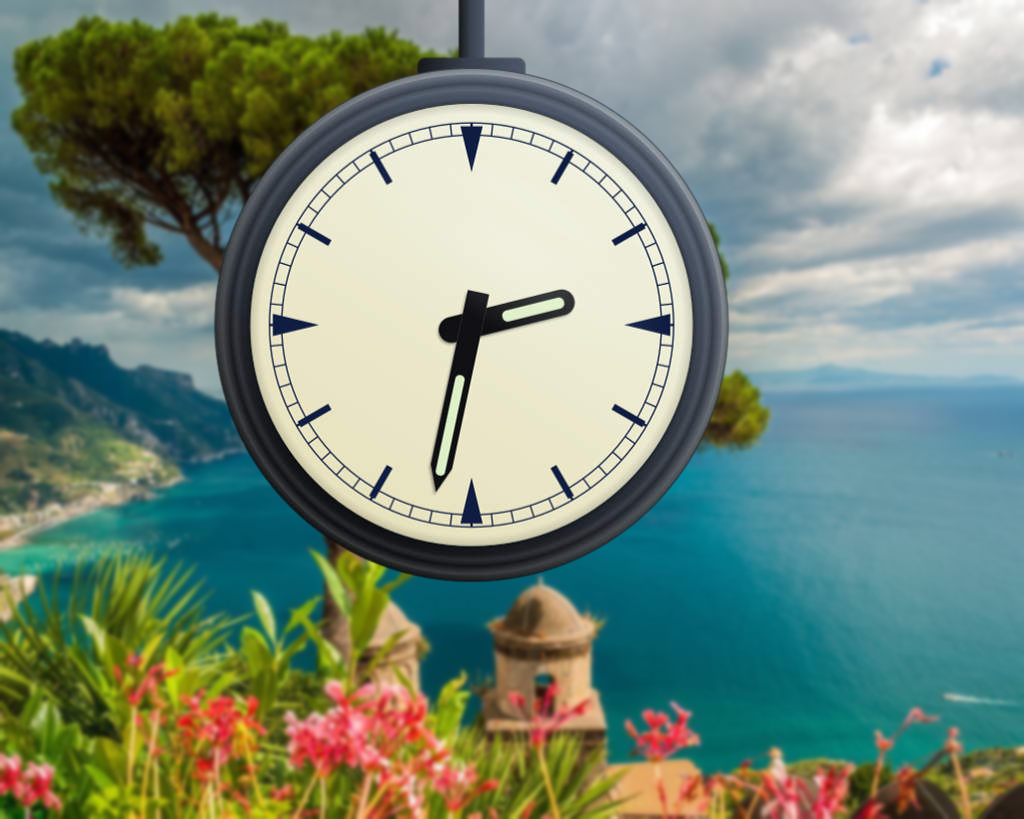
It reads **2:32**
